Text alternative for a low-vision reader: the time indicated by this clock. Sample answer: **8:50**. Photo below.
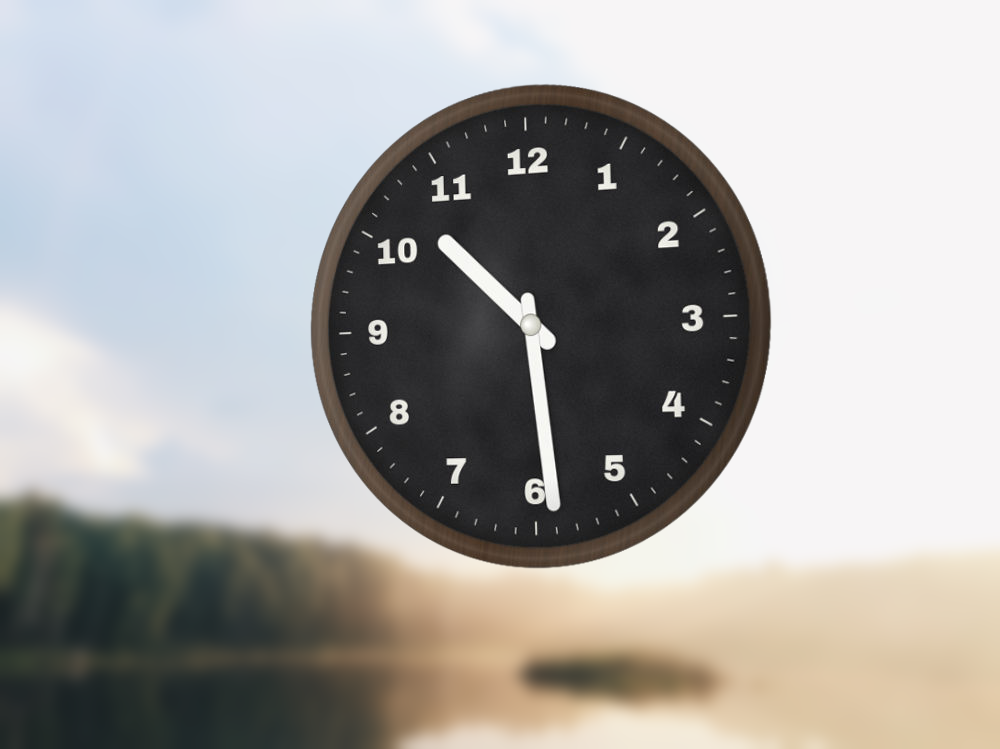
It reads **10:29**
